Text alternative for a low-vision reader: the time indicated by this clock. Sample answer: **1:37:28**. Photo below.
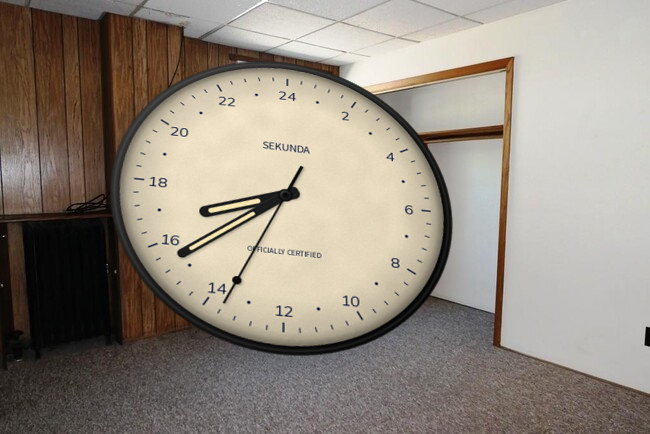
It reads **16:38:34**
